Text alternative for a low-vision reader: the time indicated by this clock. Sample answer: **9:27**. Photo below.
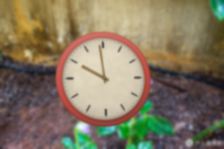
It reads **9:59**
